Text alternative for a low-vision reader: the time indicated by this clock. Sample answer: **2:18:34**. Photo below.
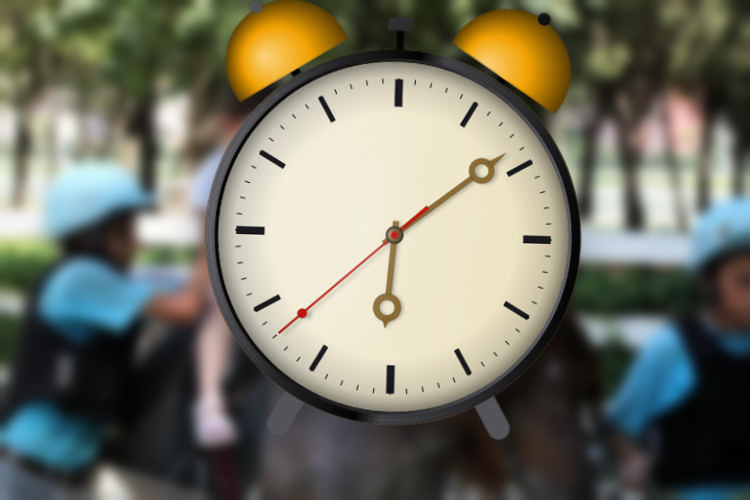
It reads **6:08:38**
